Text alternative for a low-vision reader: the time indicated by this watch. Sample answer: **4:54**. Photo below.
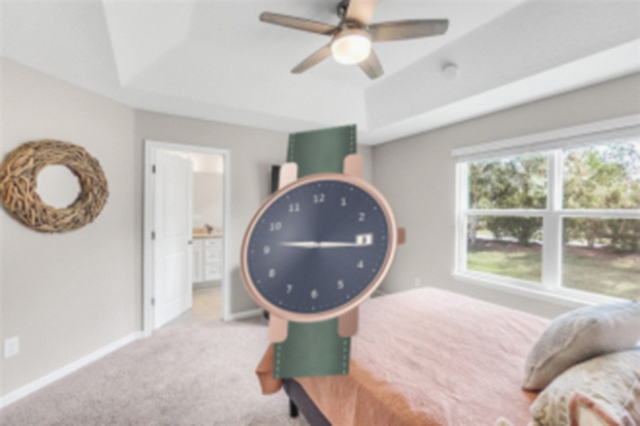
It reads **9:16**
